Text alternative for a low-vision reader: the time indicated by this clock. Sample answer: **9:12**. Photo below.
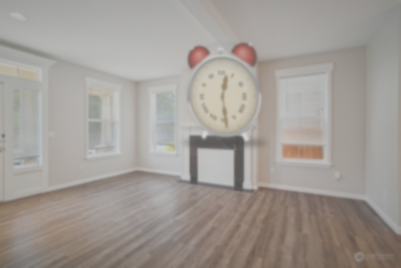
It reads **12:29**
